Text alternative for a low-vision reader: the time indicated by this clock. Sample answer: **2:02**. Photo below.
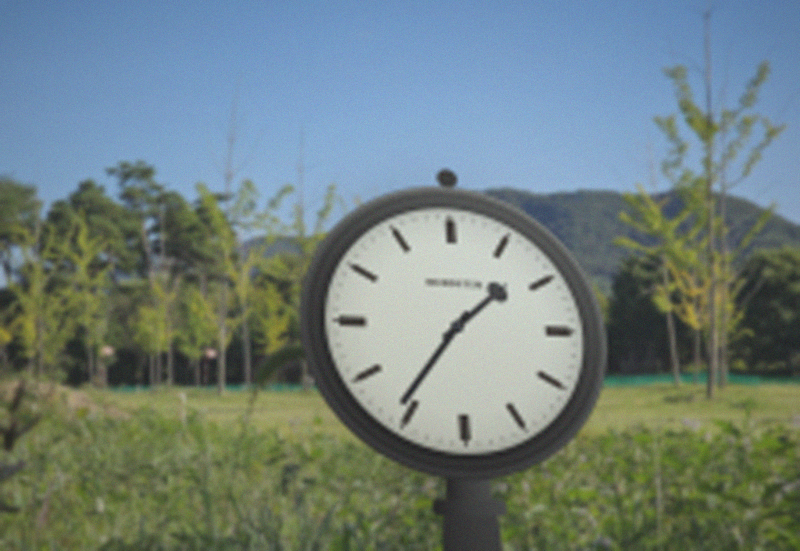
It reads **1:36**
